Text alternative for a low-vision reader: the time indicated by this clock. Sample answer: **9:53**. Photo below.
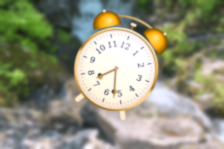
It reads **7:27**
